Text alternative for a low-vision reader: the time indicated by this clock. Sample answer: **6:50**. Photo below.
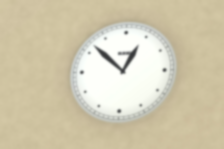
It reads **12:52**
